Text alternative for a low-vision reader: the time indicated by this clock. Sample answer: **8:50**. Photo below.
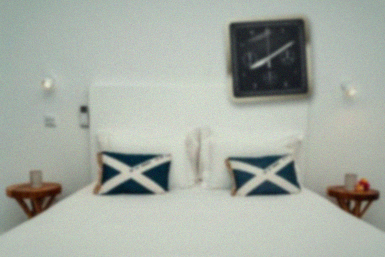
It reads **8:10**
